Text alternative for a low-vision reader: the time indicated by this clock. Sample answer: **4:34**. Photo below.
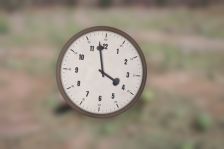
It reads **3:58**
